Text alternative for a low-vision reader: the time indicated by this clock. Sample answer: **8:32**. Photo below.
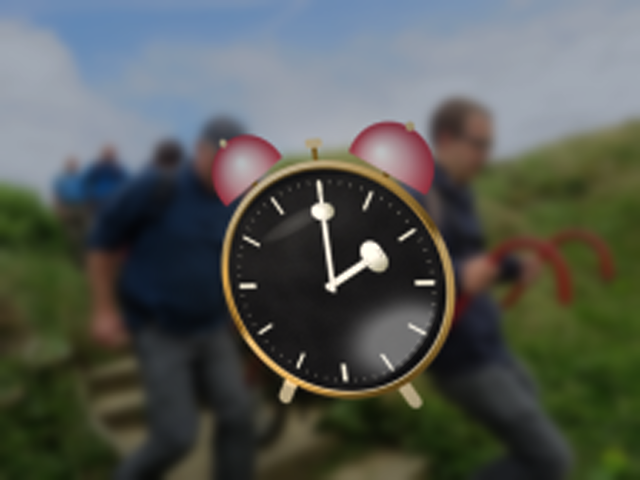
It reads **2:00**
